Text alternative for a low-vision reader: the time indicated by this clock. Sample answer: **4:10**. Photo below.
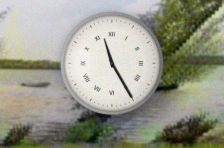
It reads **11:25**
